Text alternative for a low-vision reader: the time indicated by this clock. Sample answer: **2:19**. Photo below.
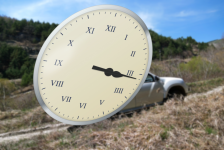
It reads **3:16**
